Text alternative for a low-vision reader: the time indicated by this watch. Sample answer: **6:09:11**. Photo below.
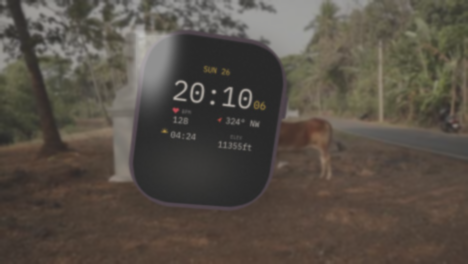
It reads **20:10:06**
